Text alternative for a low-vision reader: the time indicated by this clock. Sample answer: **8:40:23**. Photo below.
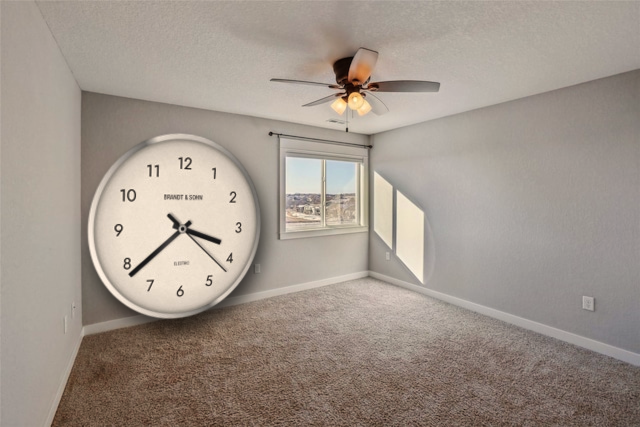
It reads **3:38:22**
